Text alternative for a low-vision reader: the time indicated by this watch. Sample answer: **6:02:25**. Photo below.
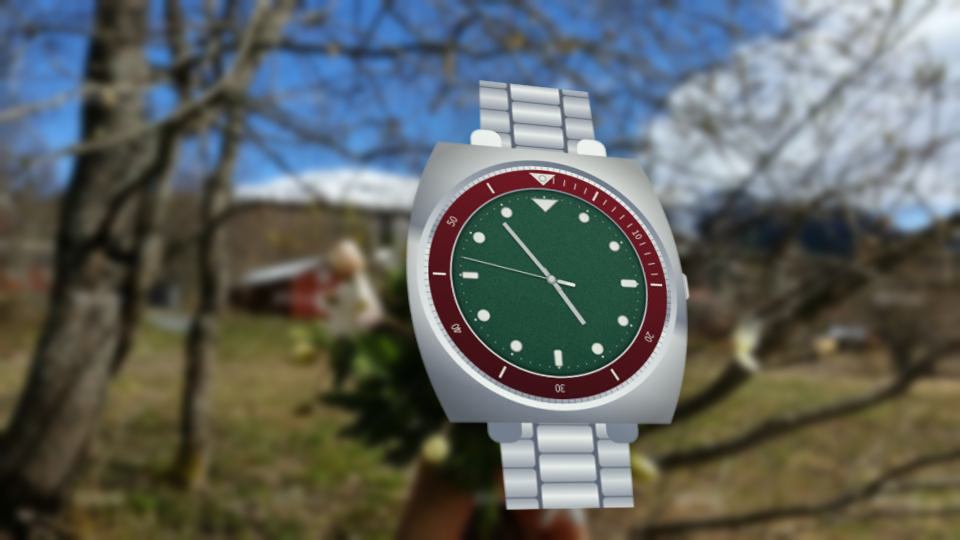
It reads **4:53:47**
